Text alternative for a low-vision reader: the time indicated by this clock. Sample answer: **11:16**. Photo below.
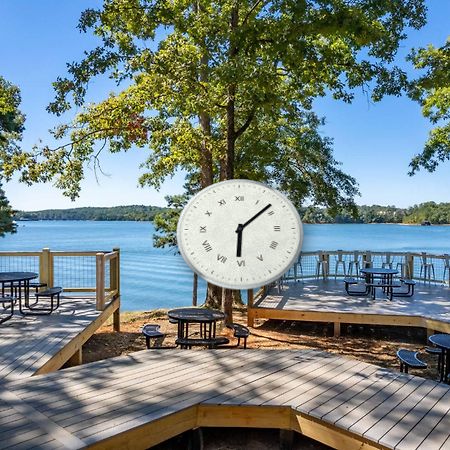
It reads **6:08**
